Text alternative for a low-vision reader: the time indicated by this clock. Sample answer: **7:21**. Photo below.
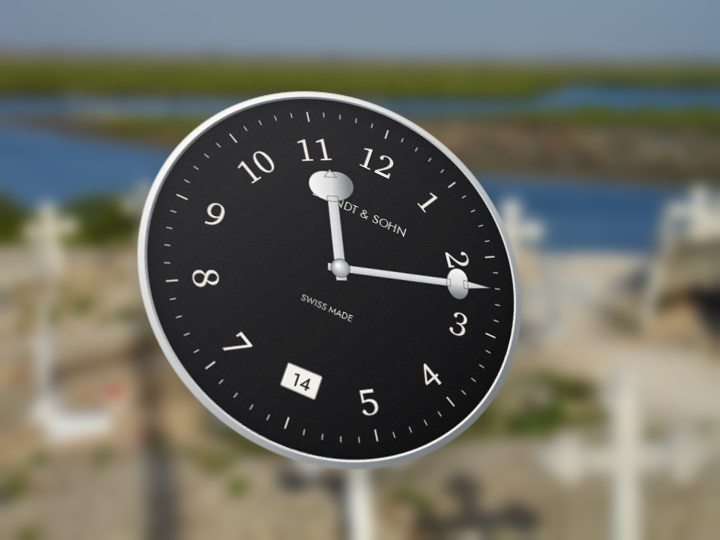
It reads **11:12**
